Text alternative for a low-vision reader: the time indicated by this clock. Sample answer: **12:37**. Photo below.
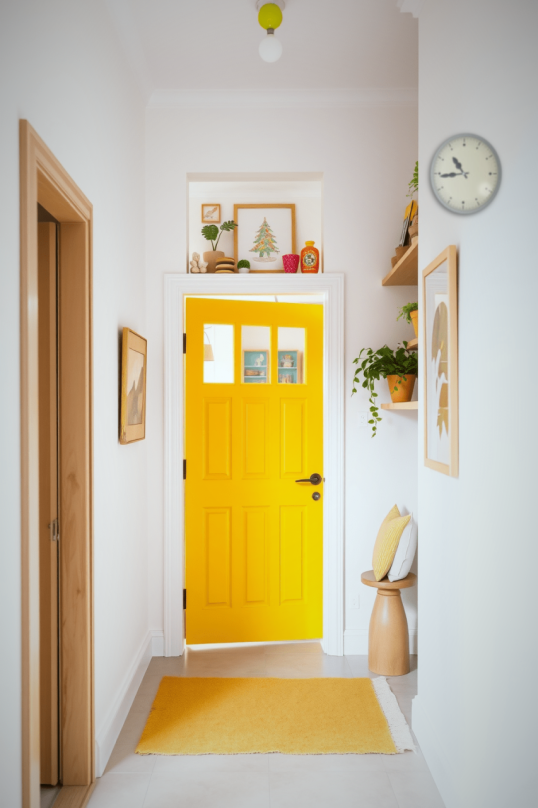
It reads **10:44**
